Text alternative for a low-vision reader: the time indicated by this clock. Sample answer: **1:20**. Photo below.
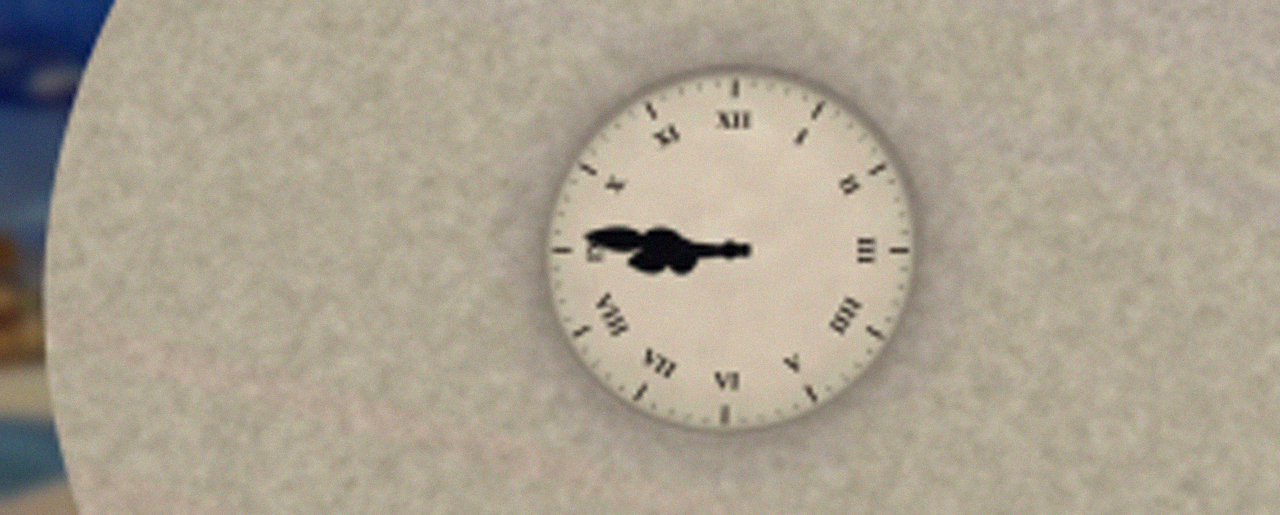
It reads **8:46**
